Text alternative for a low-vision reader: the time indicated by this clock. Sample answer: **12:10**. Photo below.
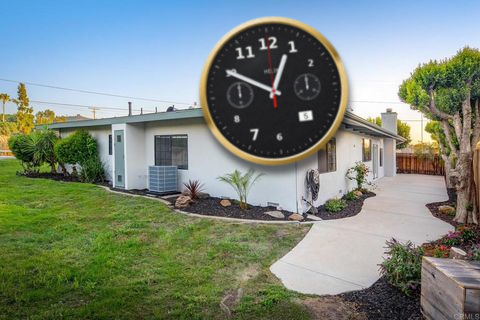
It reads **12:50**
